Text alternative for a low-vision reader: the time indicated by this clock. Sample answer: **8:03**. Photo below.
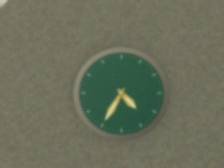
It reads **4:35**
